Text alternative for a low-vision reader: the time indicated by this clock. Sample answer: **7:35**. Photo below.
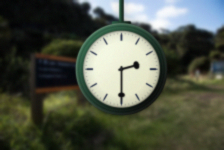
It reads **2:30**
